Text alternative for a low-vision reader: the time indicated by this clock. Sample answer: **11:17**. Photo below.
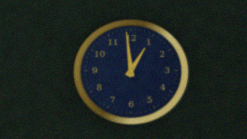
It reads **12:59**
